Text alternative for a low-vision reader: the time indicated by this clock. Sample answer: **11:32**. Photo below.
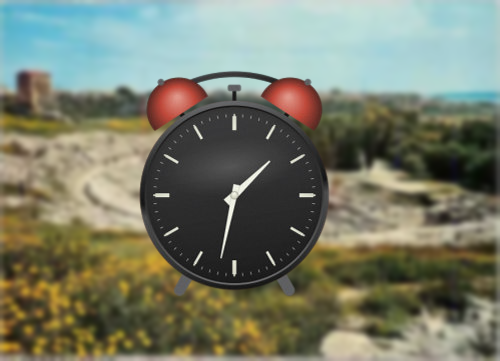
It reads **1:32**
